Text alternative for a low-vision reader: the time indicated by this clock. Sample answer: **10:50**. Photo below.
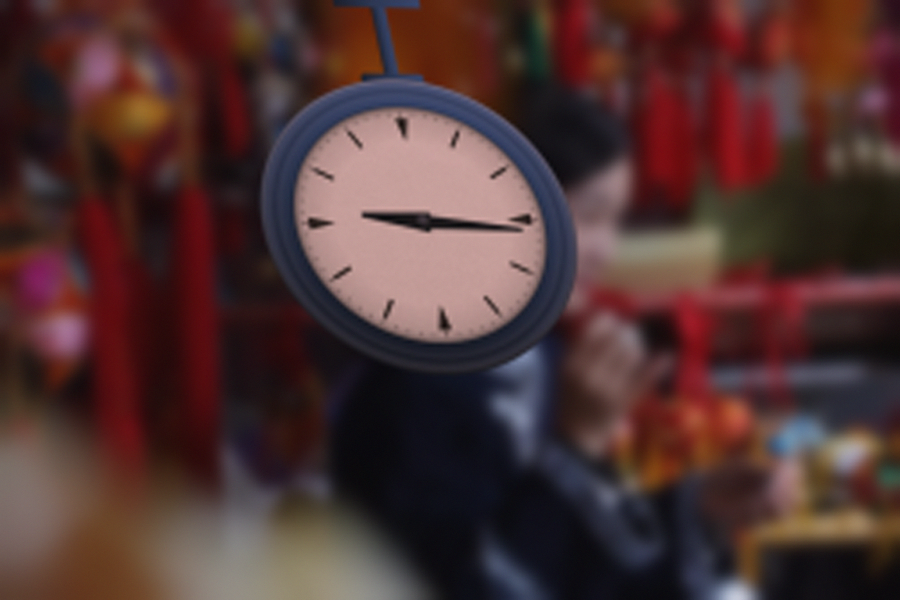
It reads **9:16**
